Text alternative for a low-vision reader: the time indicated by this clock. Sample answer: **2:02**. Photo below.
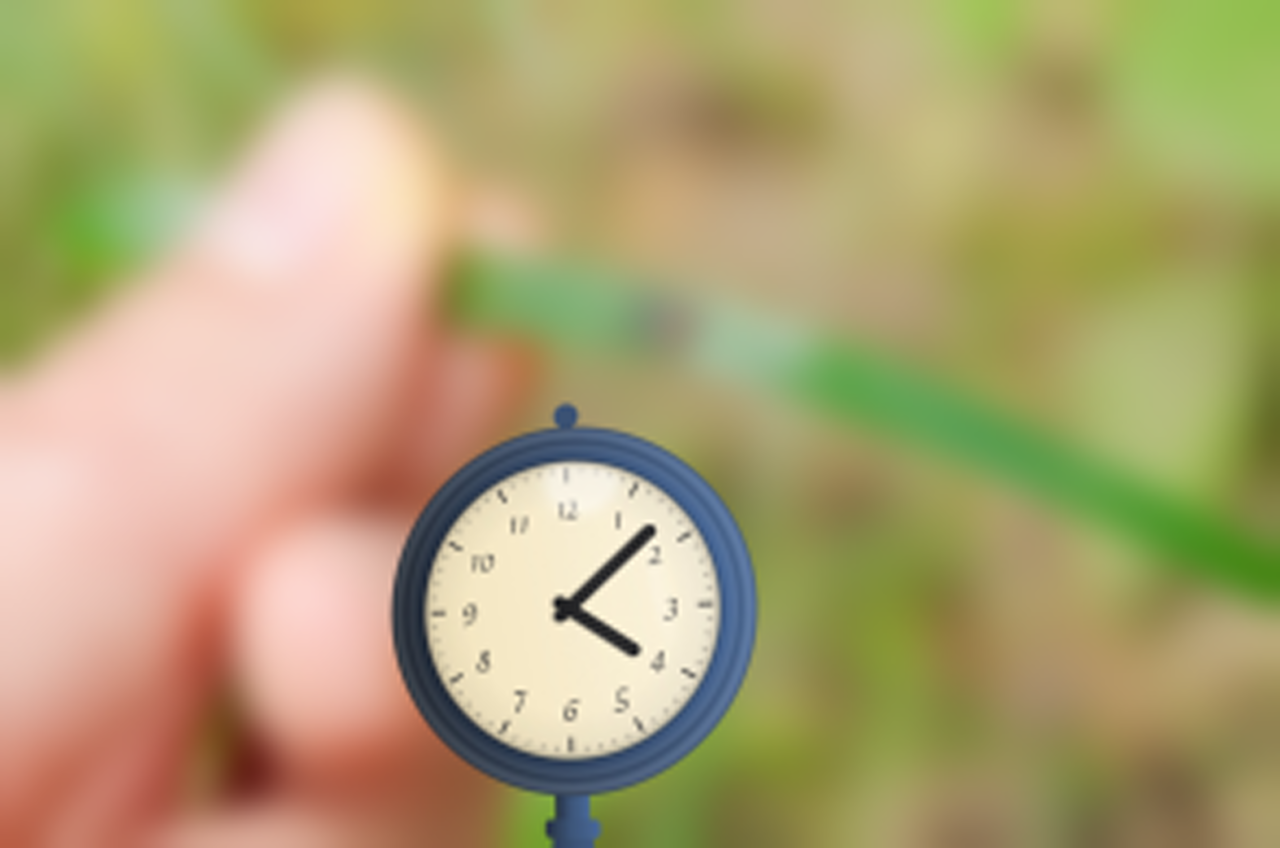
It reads **4:08**
